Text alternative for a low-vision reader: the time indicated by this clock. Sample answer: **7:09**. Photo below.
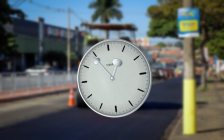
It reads **12:54**
